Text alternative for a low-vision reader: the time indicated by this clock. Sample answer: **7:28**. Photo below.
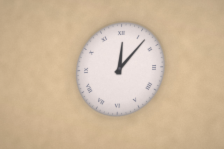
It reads **12:07**
